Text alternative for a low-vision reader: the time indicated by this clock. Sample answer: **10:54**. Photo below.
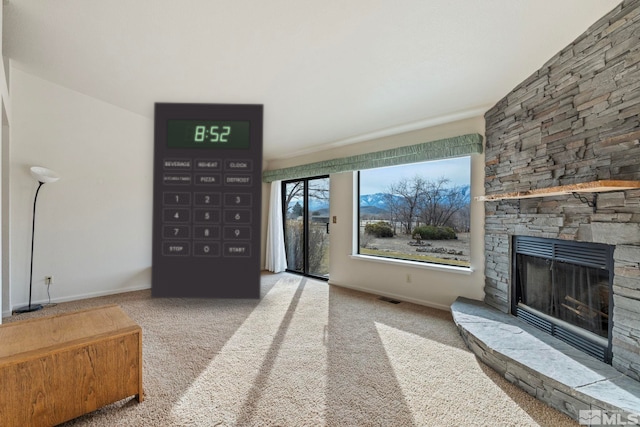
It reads **8:52**
